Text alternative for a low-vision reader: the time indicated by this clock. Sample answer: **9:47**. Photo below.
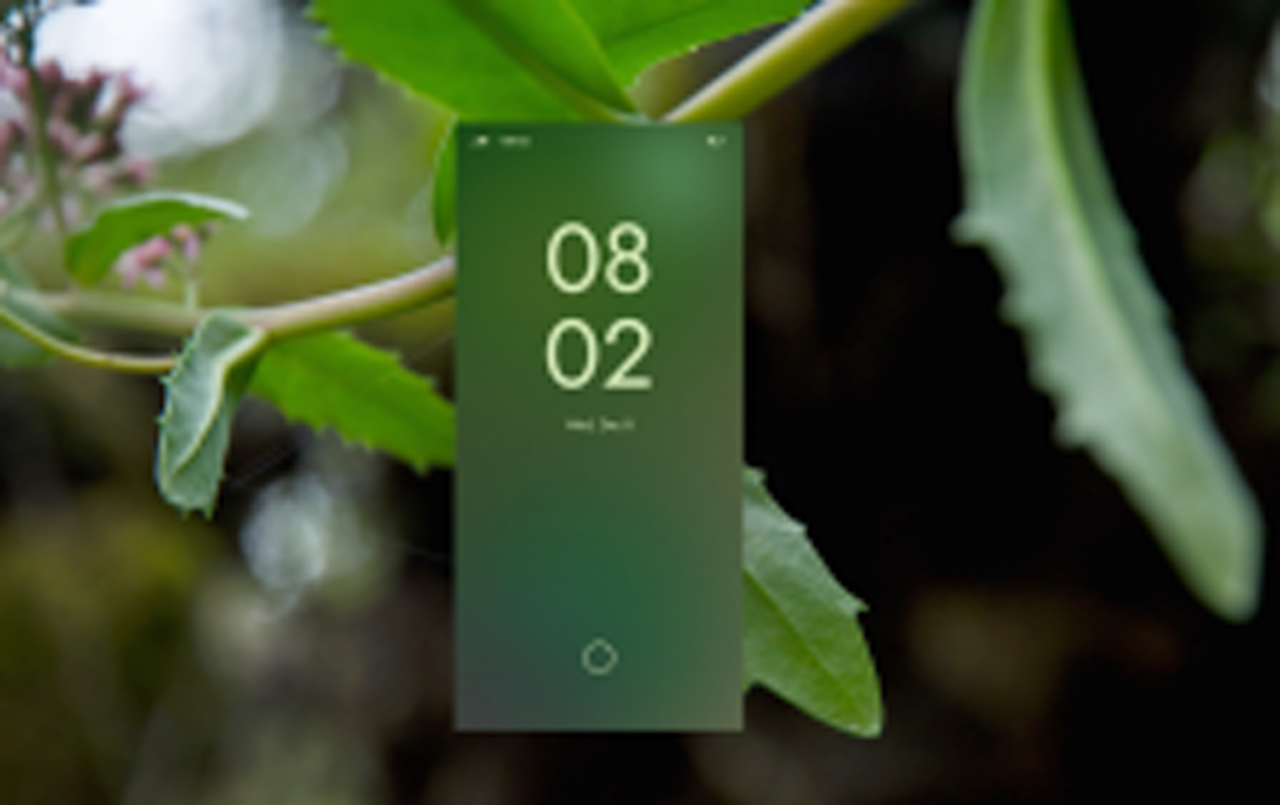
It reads **8:02**
